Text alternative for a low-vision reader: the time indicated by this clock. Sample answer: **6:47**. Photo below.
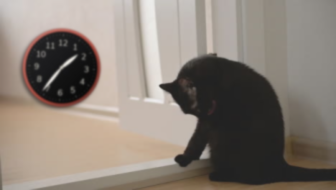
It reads **1:36**
